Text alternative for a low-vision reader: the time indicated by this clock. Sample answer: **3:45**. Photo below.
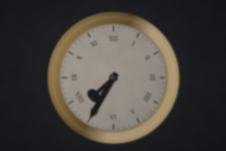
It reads **7:35**
